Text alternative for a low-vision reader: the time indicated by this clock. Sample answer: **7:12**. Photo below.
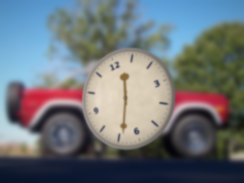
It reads **12:34**
